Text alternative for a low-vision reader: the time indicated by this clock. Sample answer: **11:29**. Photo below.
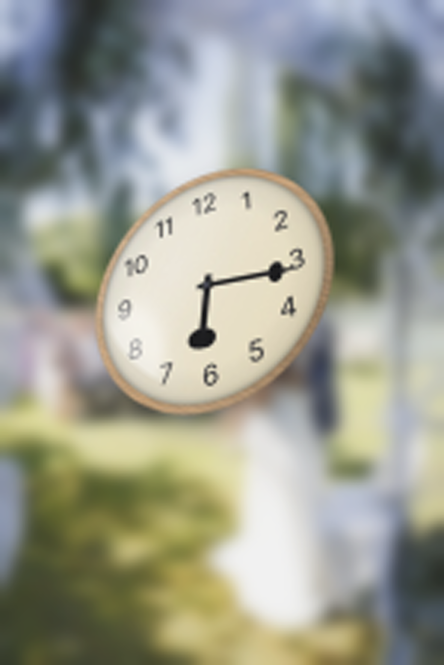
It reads **6:16**
